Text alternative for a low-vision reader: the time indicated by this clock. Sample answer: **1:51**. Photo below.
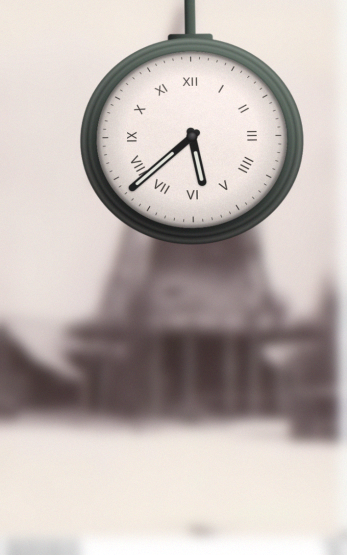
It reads **5:38**
